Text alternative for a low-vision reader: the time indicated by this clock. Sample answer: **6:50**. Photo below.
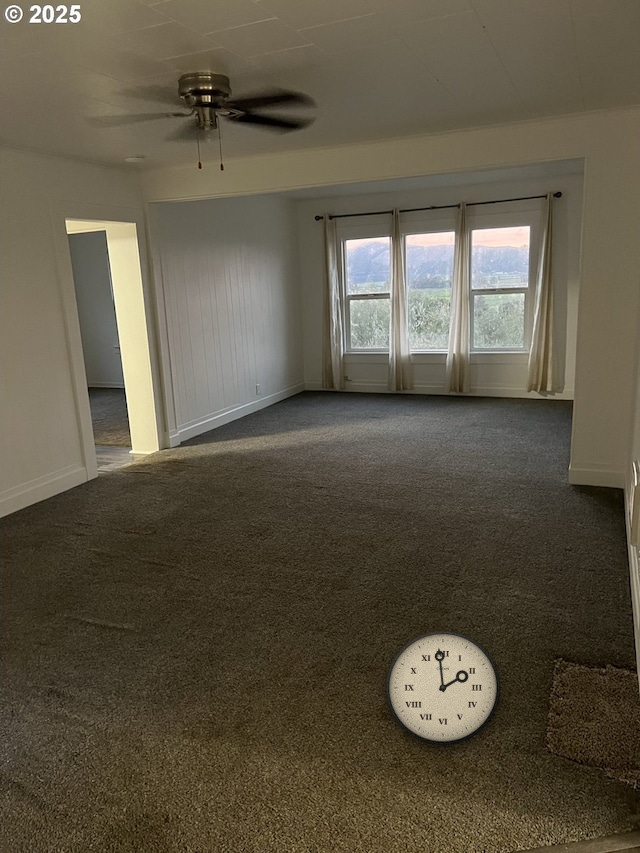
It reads **1:59**
